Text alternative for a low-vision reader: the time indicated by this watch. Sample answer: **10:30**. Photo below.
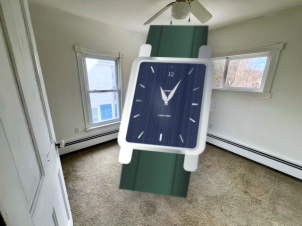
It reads **11:04**
